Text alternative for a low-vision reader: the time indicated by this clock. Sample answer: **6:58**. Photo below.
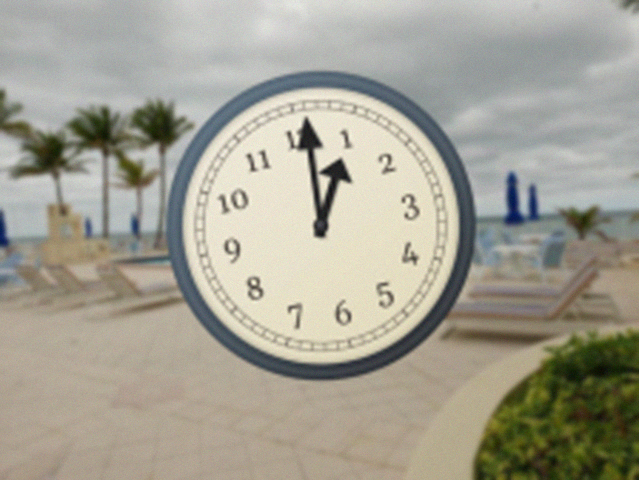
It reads **1:01**
